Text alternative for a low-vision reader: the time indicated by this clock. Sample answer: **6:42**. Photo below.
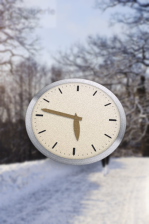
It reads **5:47**
